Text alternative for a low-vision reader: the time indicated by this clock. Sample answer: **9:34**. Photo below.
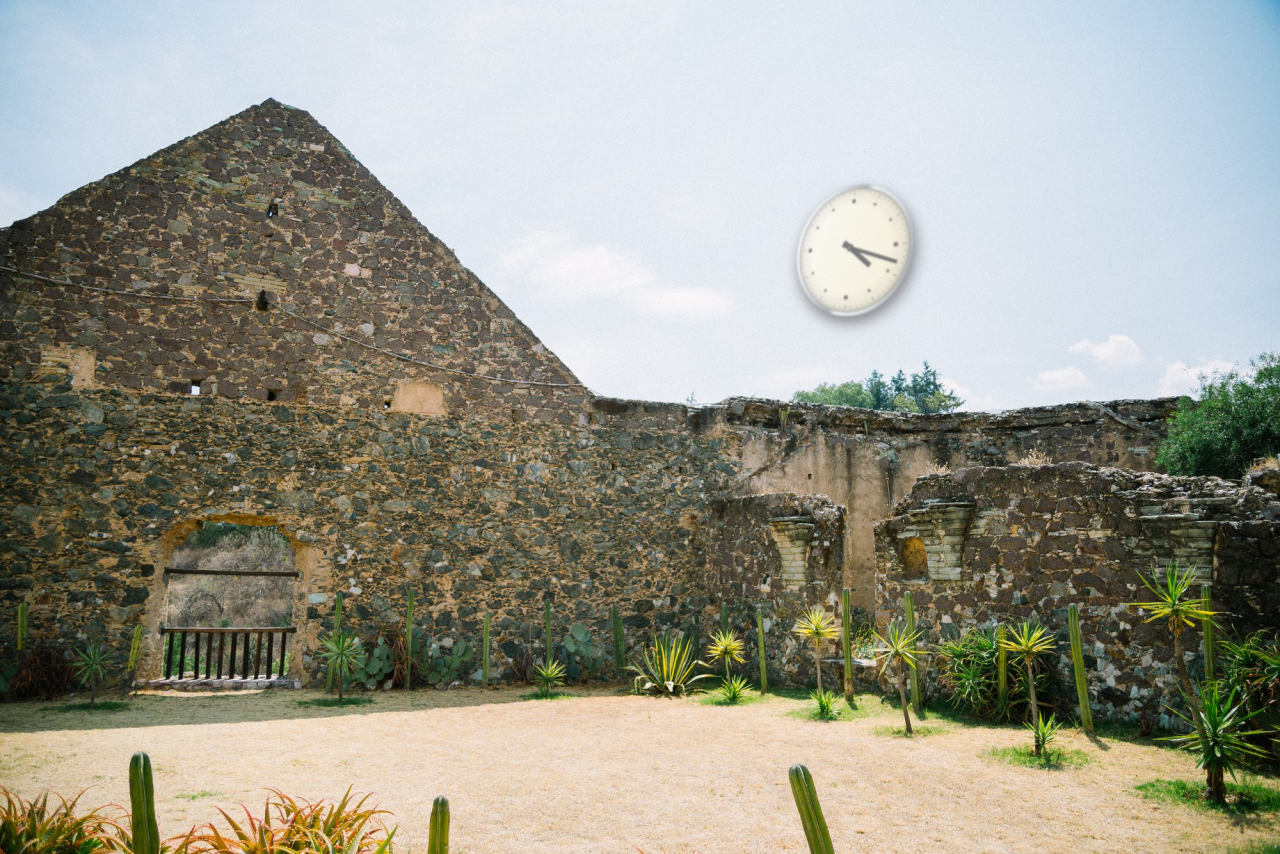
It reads **4:18**
